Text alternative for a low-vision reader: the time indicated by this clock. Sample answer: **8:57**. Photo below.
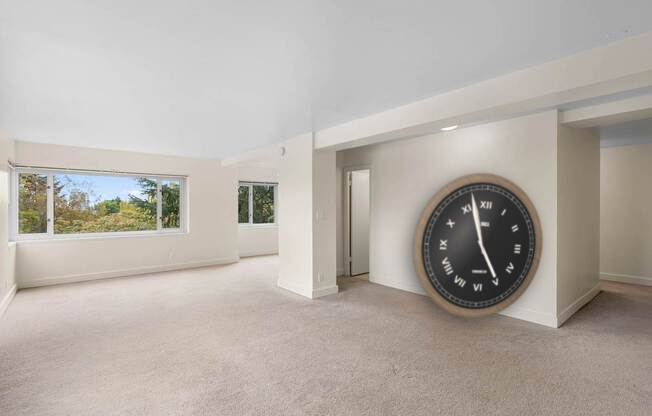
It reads **4:57**
